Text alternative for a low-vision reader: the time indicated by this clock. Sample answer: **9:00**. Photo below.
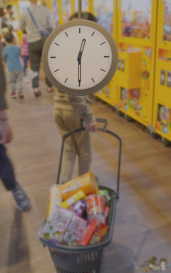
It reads **12:30**
